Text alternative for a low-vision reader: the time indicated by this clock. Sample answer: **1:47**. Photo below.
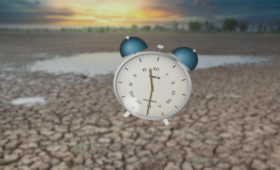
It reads **11:30**
